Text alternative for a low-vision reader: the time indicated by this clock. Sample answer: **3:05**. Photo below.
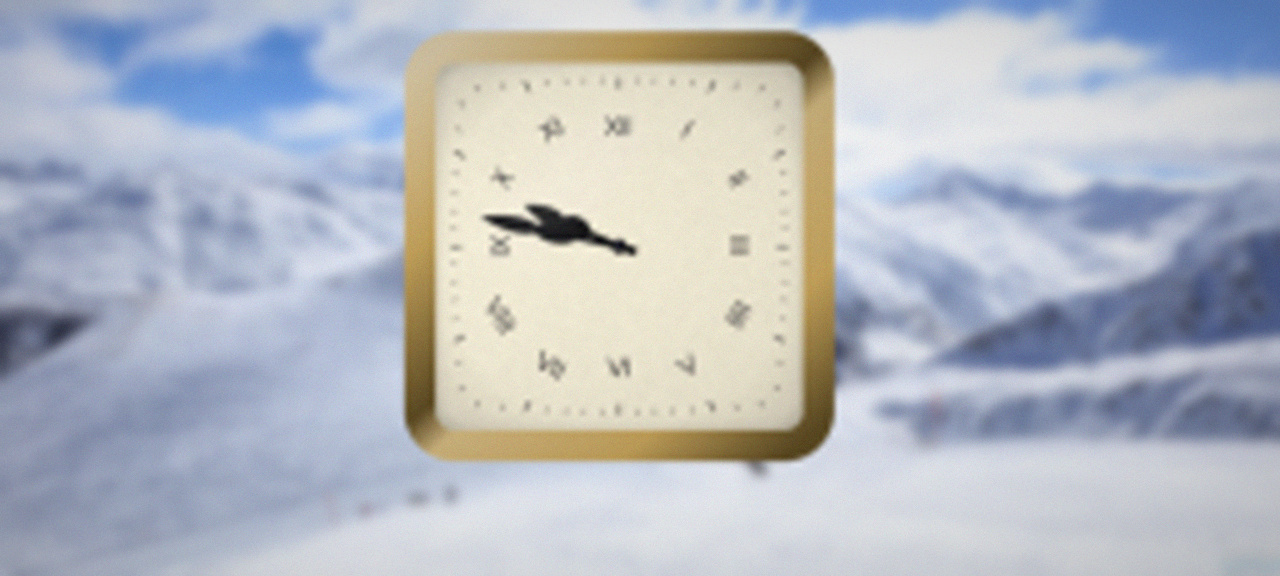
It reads **9:47**
